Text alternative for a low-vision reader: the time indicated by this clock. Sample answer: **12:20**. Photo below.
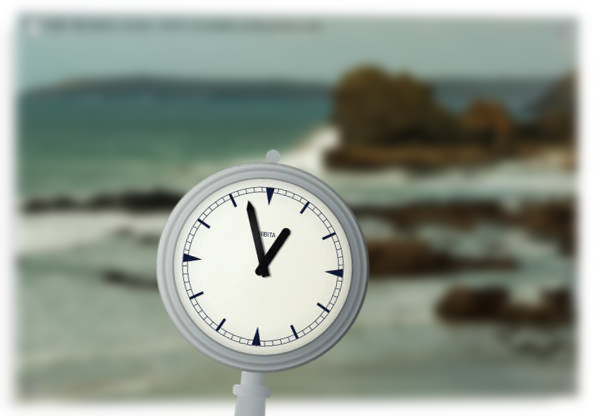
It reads **12:57**
